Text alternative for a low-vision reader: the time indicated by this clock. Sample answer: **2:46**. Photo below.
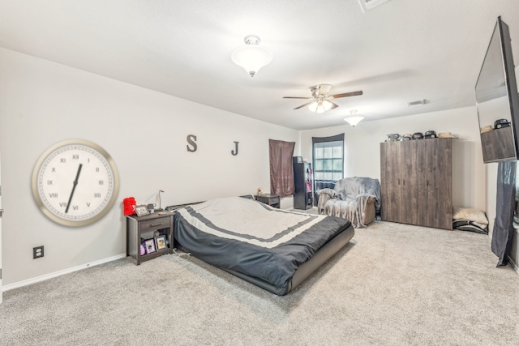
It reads **12:33**
